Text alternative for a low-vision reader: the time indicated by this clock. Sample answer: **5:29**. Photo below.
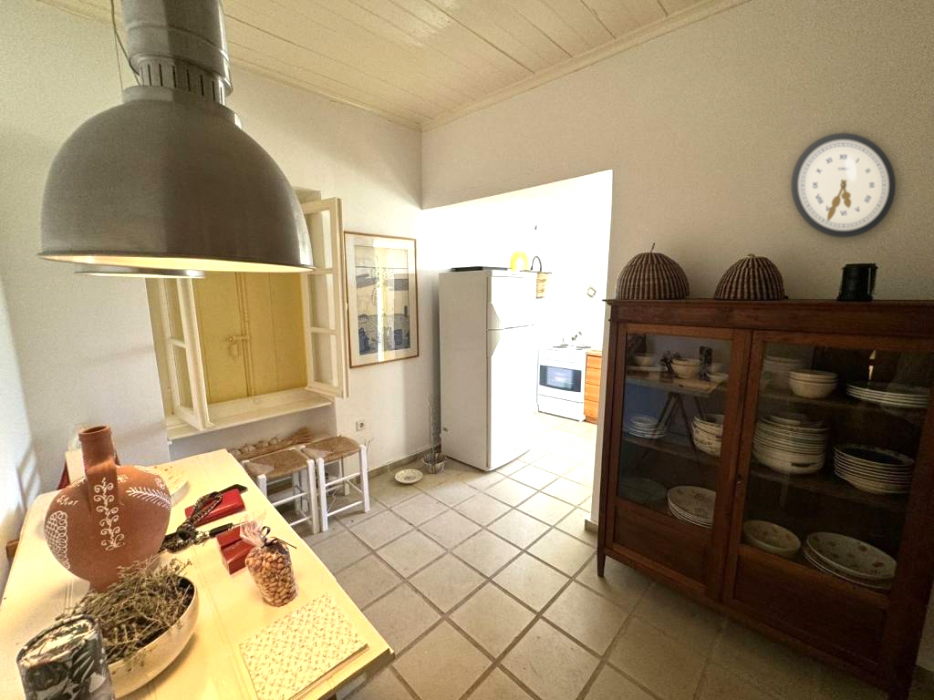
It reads **5:34**
